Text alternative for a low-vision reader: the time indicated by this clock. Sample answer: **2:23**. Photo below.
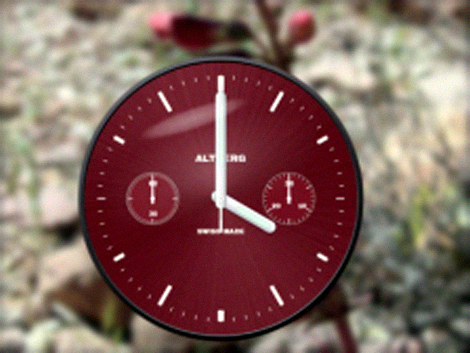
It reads **4:00**
